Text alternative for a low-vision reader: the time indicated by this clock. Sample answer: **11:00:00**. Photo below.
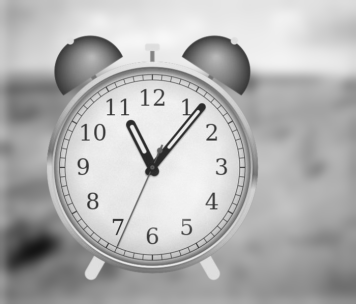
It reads **11:06:34**
